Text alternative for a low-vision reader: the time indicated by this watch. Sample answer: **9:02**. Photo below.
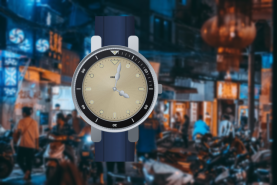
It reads **4:02**
